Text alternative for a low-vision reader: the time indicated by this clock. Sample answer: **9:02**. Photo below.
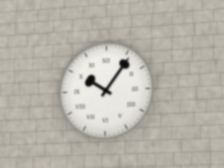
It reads **10:06**
